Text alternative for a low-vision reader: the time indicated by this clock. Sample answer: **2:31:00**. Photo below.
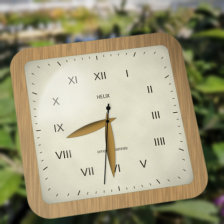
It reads **8:30:32**
